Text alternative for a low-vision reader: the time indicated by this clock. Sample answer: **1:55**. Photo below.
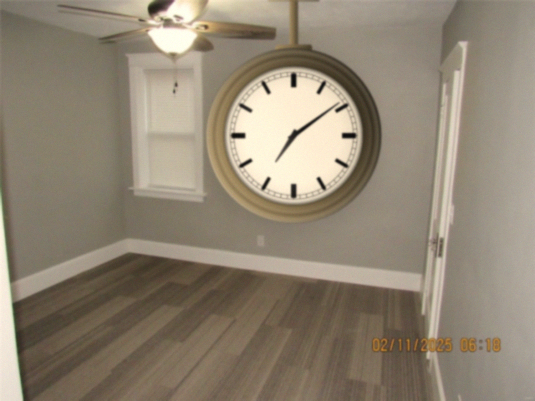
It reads **7:09**
